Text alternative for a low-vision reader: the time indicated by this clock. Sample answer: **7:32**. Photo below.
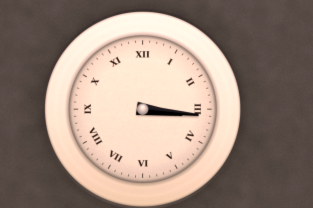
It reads **3:16**
